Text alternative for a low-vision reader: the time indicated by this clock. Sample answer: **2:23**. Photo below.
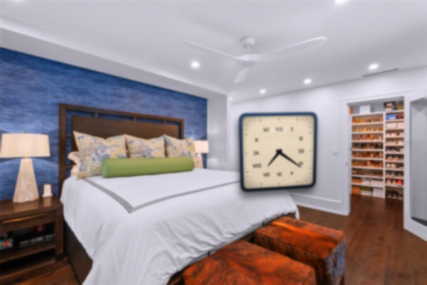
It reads **7:21**
